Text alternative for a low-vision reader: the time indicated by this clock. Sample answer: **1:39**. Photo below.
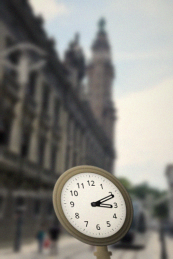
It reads **3:11**
